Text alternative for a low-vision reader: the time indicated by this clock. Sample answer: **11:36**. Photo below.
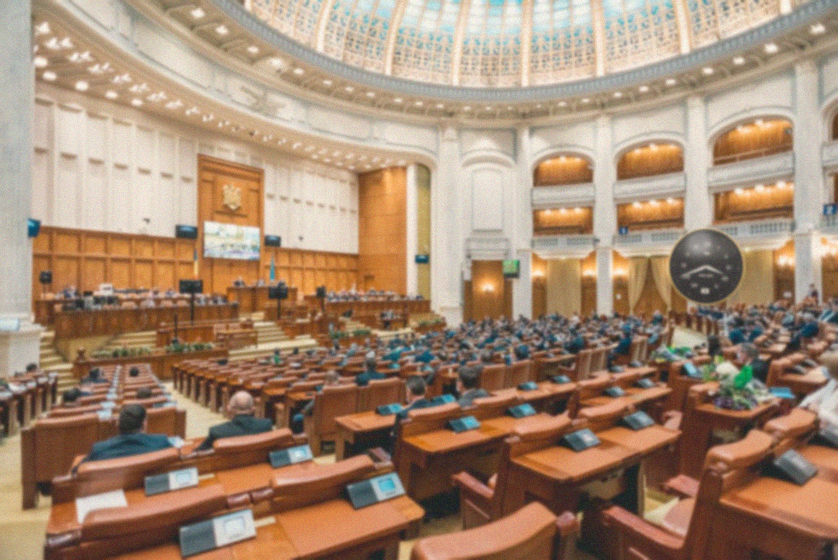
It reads **3:41**
